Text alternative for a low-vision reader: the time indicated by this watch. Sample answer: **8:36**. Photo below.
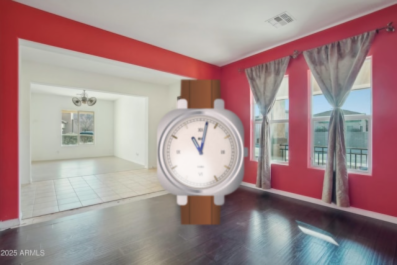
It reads **11:02**
